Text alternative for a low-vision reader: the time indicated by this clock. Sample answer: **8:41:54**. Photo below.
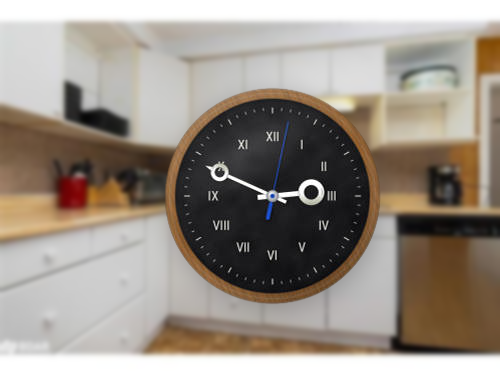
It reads **2:49:02**
